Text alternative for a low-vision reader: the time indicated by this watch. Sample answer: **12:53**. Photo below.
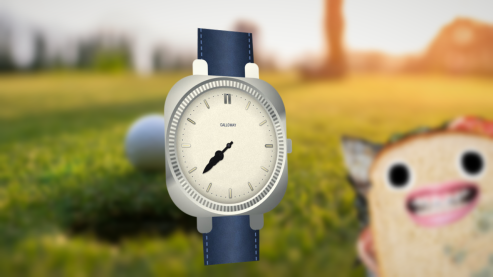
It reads **7:38**
